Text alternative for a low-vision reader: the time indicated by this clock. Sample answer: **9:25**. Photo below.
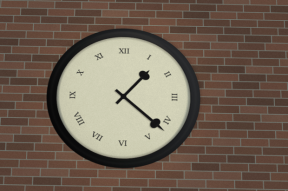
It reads **1:22**
